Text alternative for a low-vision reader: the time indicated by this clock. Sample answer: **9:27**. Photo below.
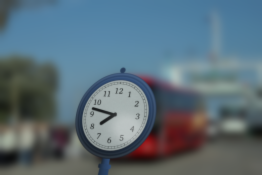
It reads **7:47**
